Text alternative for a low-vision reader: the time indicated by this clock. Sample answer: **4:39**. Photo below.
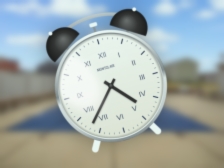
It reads **4:37**
